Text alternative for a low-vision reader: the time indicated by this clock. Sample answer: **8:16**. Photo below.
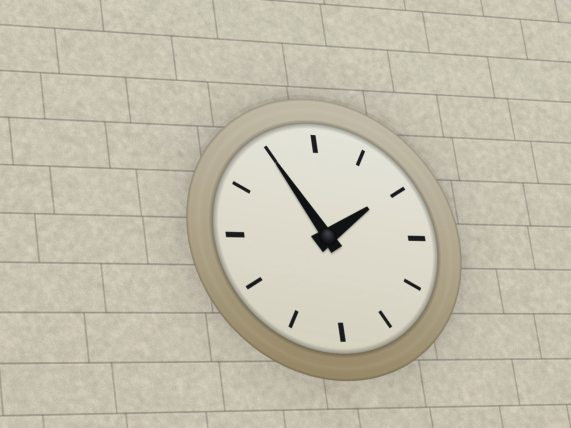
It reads **1:55**
